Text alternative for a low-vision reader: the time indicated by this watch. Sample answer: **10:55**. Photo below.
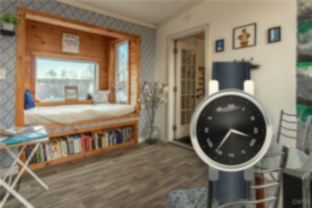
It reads **3:36**
